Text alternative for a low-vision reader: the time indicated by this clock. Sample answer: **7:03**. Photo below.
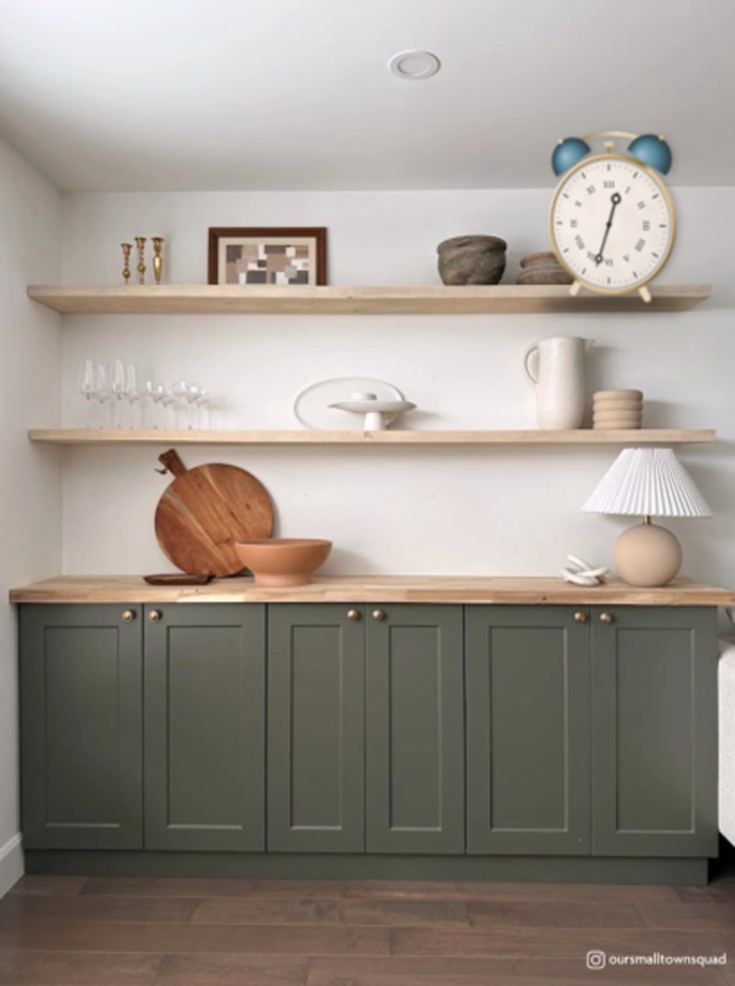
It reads **12:33**
